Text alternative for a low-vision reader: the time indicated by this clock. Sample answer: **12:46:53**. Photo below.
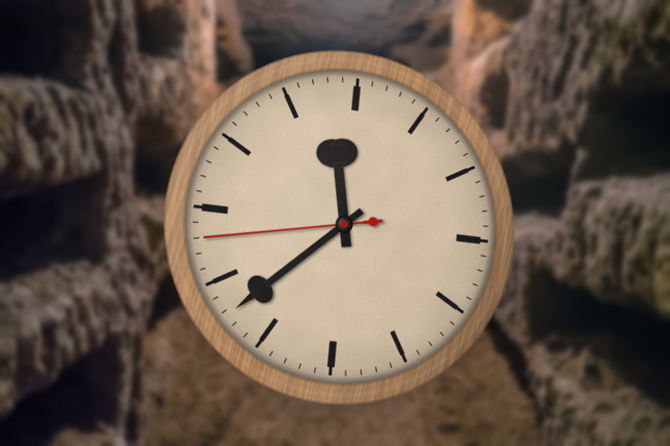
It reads **11:37:43**
